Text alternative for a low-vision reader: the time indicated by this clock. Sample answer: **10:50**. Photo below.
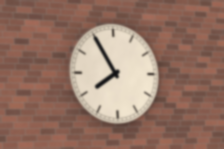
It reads **7:55**
